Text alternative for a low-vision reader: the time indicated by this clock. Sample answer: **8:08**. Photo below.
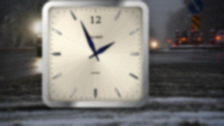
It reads **1:56**
